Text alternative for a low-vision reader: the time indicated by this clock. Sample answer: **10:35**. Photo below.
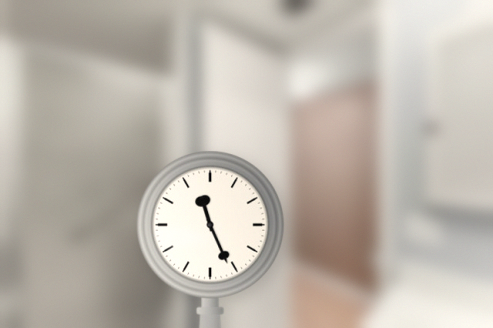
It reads **11:26**
